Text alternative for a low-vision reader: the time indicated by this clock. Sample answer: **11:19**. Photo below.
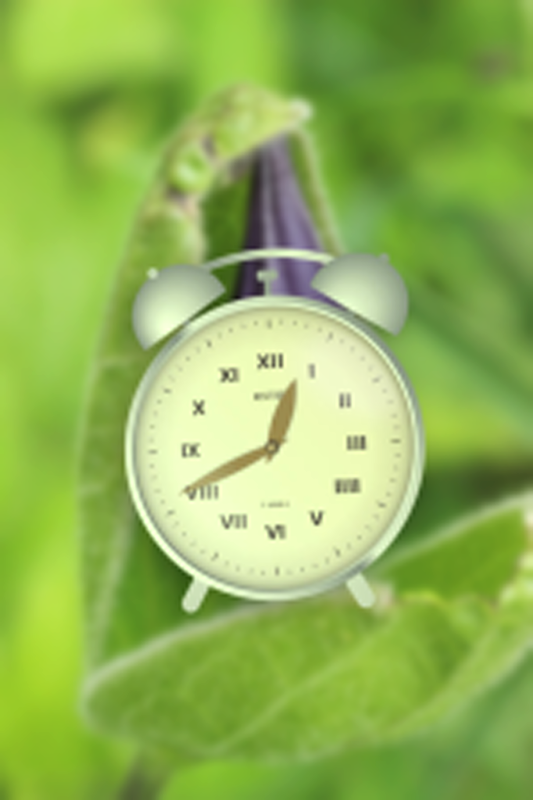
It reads **12:41**
